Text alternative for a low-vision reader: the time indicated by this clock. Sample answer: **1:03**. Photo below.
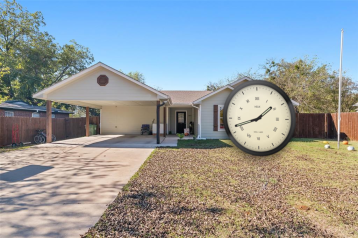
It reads **1:42**
